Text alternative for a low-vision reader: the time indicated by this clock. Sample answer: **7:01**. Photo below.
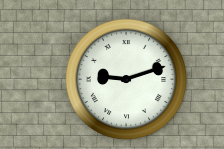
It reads **9:12**
